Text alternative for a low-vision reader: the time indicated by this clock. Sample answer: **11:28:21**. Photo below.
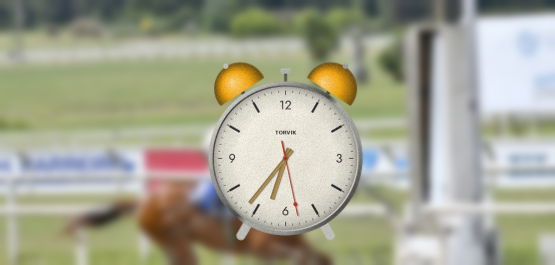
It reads **6:36:28**
